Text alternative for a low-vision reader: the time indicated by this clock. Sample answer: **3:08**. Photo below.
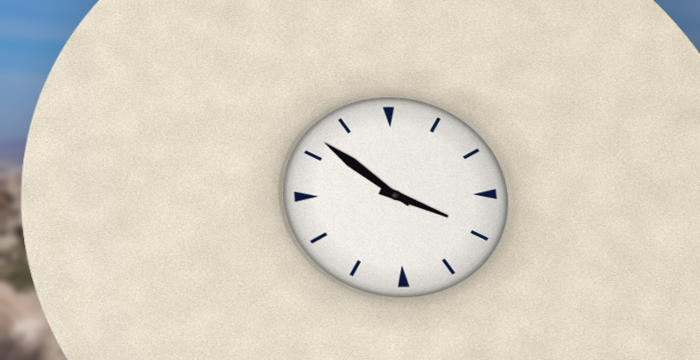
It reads **3:52**
